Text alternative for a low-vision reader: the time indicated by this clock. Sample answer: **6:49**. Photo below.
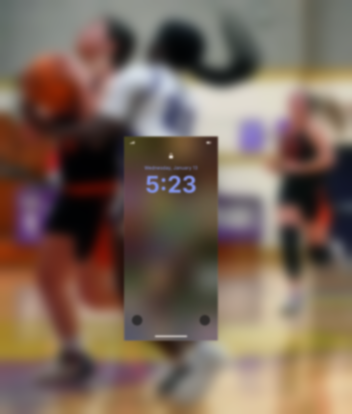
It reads **5:23**
